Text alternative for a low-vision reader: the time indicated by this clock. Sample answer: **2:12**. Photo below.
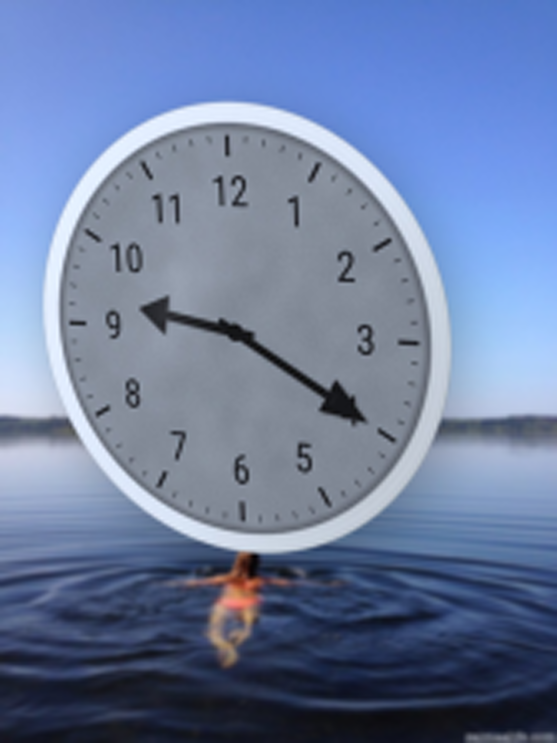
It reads **9:20**
